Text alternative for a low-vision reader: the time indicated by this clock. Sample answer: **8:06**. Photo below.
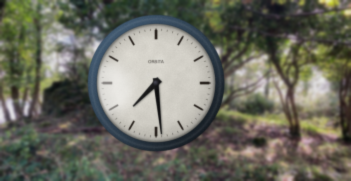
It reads **7:29**
